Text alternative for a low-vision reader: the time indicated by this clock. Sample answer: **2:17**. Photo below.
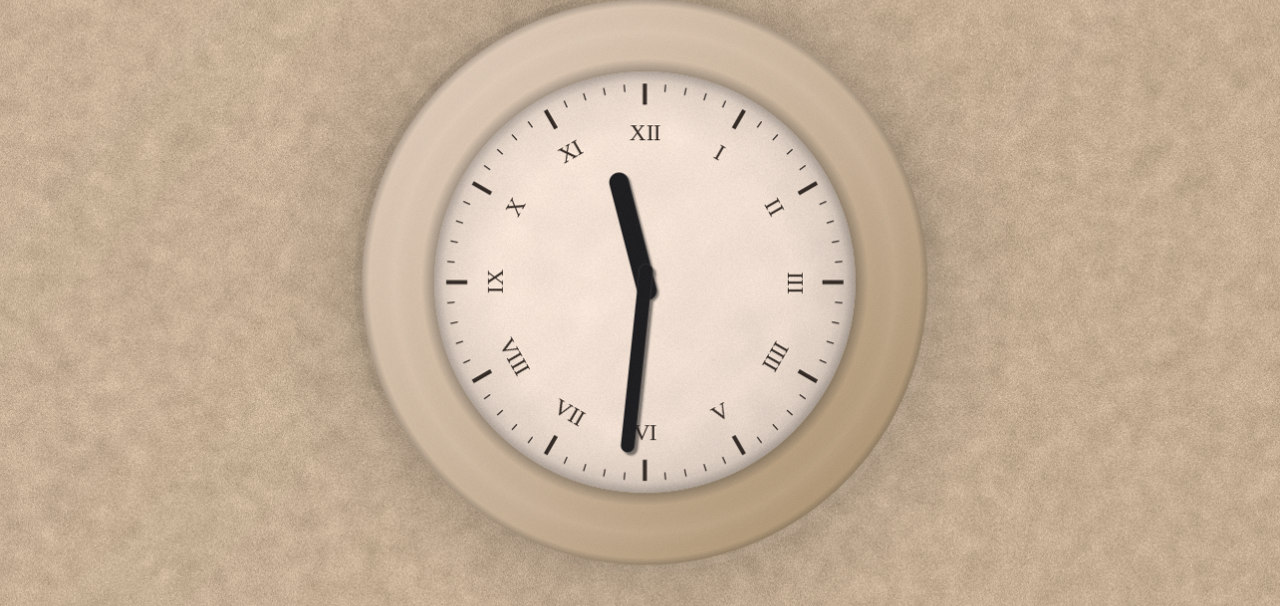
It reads **11:31**
